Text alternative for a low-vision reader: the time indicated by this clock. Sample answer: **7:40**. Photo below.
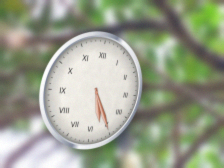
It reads **5:25**
